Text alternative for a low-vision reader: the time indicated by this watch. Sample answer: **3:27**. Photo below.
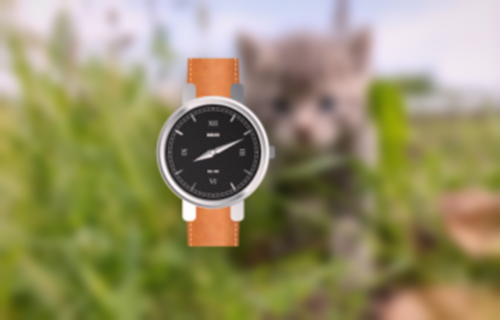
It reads **8:11**
